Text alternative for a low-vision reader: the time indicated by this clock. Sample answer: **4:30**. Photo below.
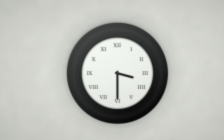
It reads **3:30**
